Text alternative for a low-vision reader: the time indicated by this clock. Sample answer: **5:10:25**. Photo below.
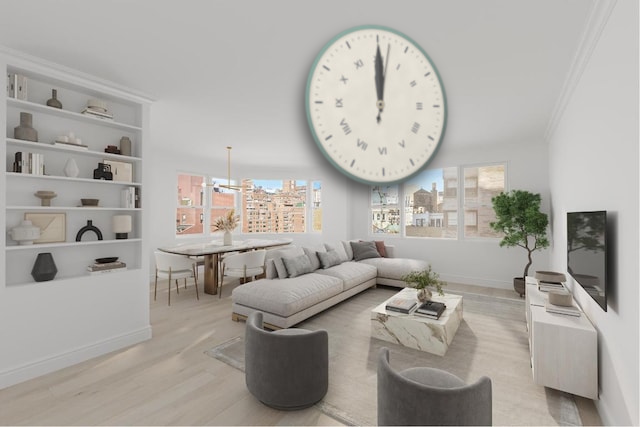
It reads **12:00:02**
